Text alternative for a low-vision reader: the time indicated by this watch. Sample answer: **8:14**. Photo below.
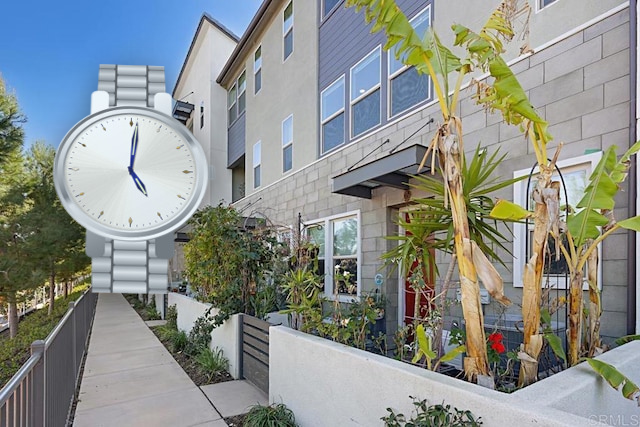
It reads **5:01**
